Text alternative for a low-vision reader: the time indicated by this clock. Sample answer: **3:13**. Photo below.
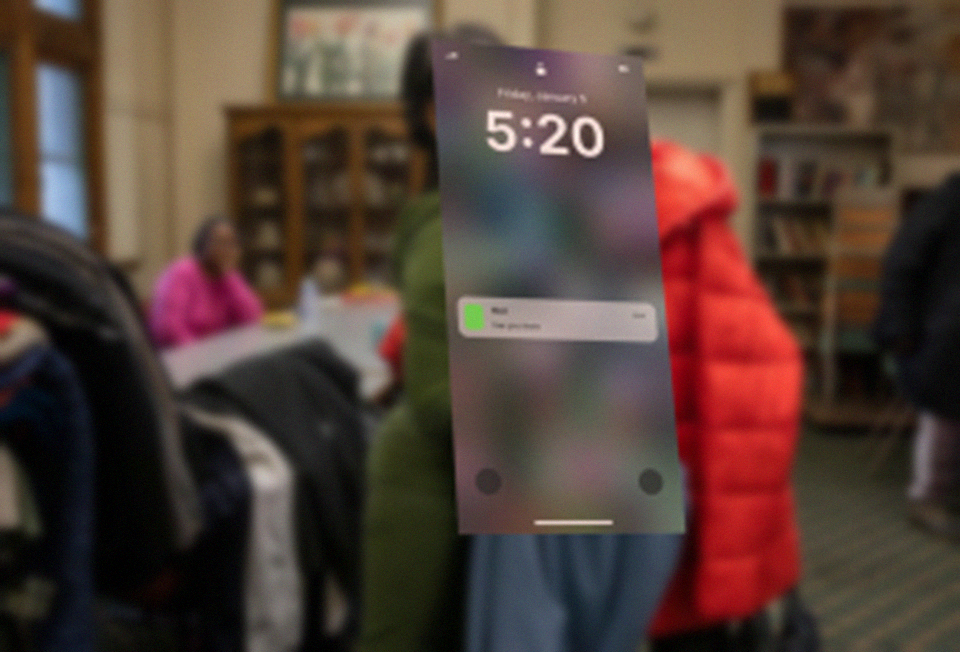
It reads **5:20**
